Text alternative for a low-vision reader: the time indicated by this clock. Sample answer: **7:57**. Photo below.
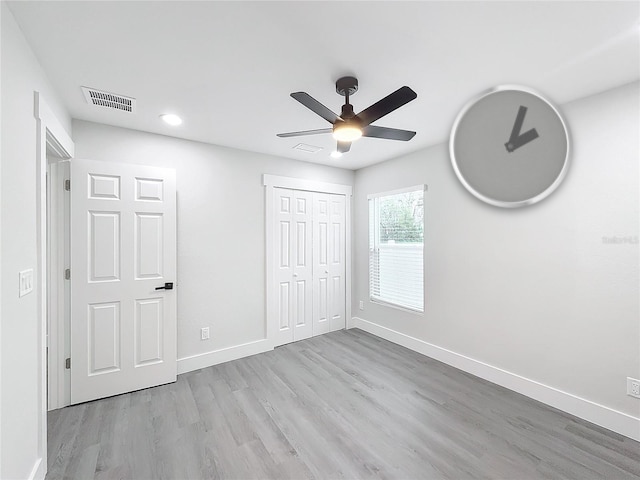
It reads **2:03**
